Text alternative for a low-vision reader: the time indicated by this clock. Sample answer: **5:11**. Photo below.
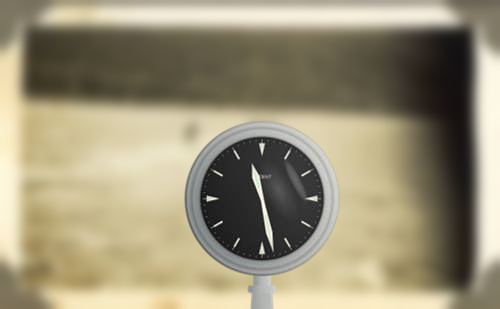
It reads **11:28**
